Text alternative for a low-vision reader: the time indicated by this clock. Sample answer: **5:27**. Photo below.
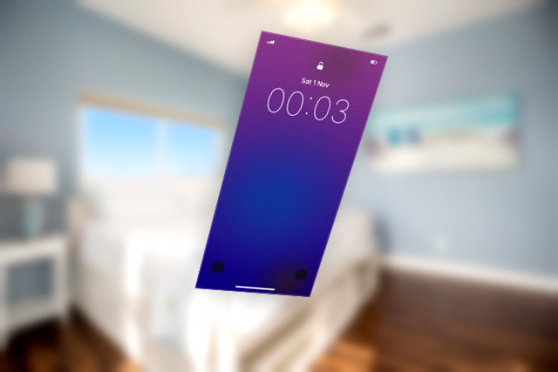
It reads **0:03**
